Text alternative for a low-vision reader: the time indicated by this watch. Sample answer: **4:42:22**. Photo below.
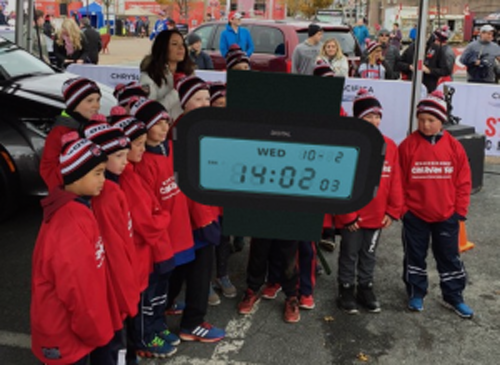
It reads **14:02:03**
